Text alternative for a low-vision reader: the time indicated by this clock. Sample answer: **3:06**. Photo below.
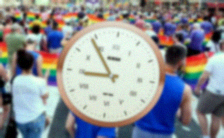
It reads **8:54**
